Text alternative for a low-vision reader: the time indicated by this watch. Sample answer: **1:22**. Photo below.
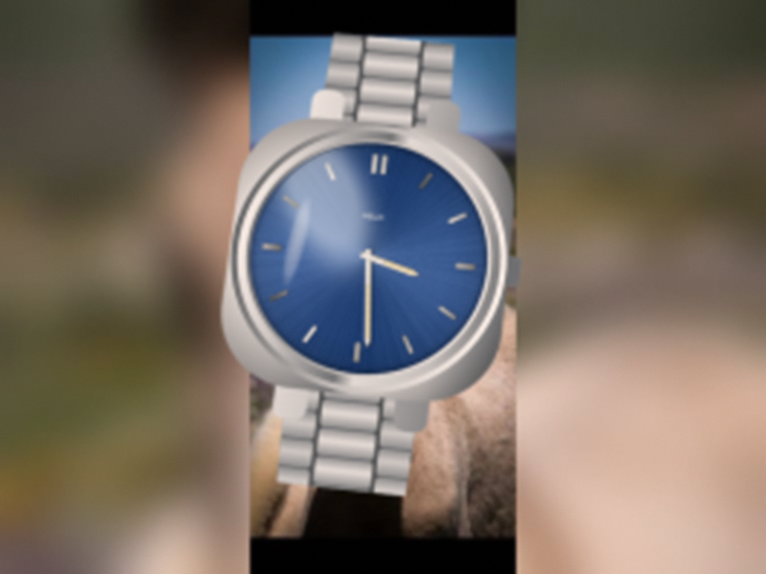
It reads **3:29**
